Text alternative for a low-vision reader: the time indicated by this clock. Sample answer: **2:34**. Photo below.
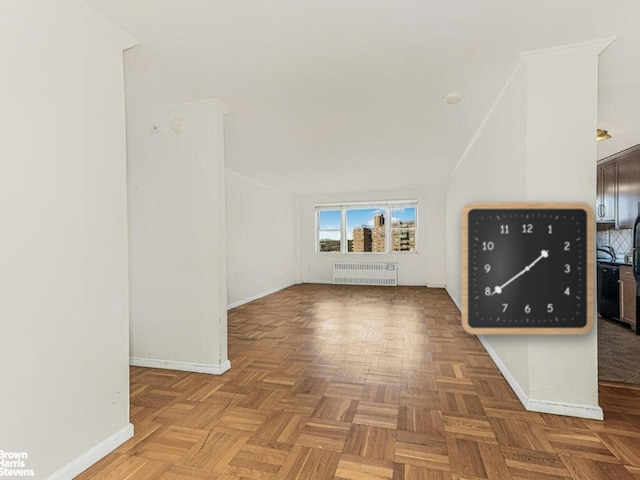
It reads **1:39**
